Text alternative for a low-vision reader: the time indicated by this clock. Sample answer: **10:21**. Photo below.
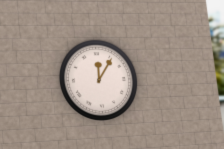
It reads **12:06**
